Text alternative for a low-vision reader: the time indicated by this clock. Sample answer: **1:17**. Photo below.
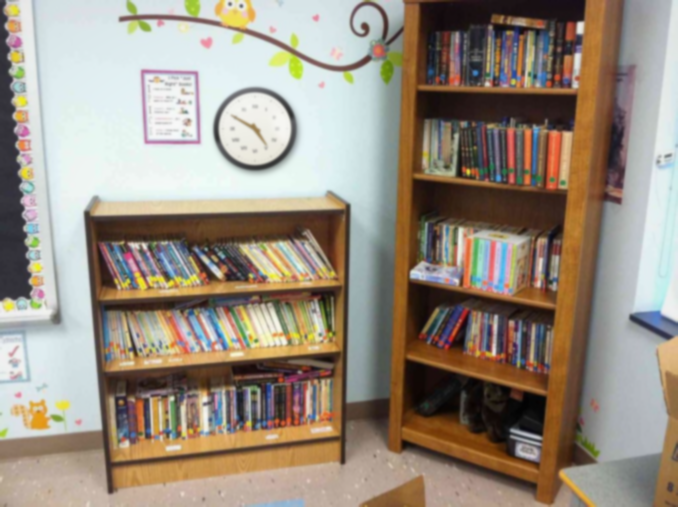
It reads **4:50**
